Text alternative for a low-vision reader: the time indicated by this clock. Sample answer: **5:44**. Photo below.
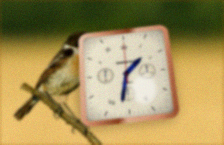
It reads **1:32**
